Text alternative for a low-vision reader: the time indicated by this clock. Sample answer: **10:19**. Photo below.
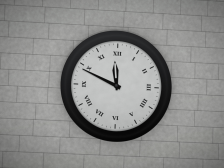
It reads **11:49**
